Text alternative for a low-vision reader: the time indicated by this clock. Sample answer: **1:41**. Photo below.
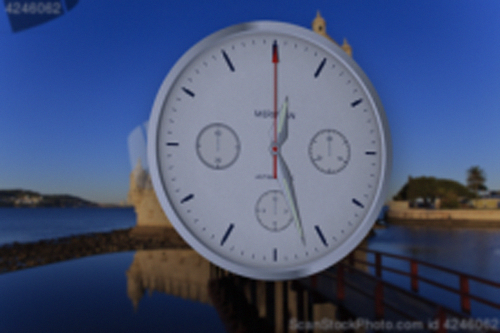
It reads **12:27**
